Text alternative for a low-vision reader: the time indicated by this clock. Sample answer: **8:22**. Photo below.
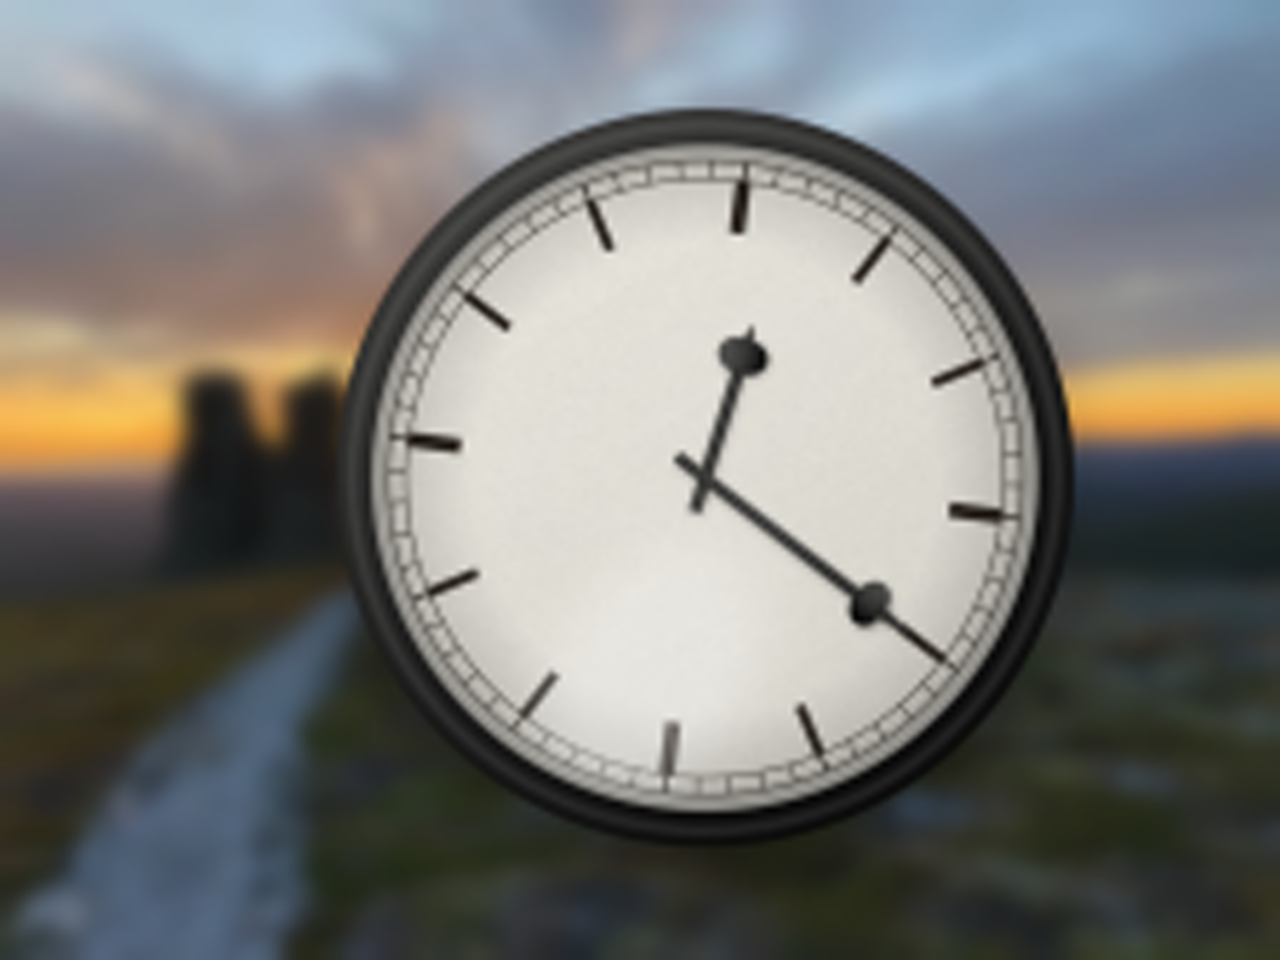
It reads **12:20**
